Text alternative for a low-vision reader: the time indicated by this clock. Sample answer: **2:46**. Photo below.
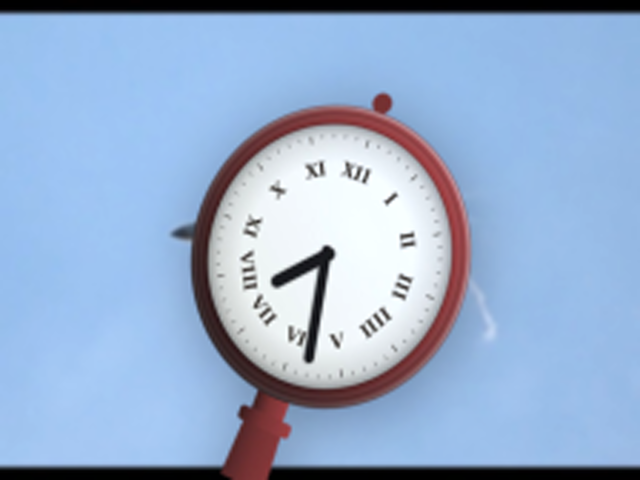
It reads **7:28**
